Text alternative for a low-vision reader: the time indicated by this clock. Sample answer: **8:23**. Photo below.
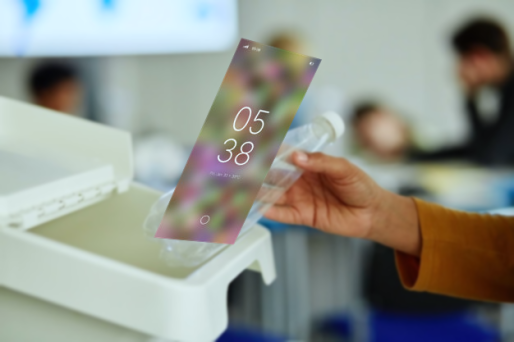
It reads **5:38**
